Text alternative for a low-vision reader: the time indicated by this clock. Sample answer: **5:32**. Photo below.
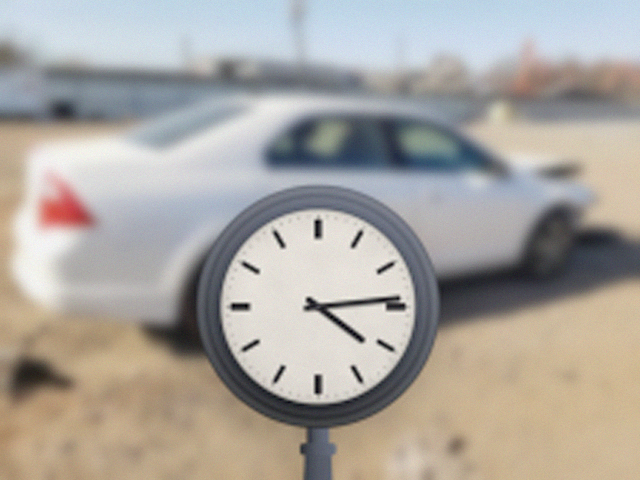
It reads **4:14**
